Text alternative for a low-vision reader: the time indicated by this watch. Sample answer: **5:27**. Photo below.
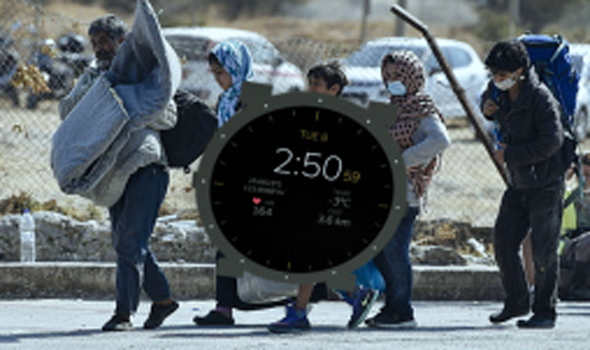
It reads **2:50**
